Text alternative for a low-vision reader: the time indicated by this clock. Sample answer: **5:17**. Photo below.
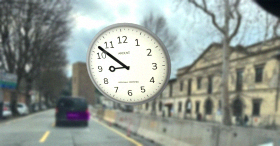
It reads **8:52**
